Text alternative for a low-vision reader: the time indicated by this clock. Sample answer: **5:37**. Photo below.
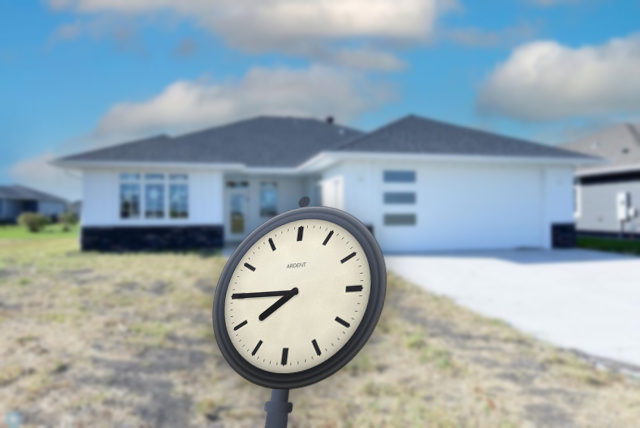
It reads **7:45**
